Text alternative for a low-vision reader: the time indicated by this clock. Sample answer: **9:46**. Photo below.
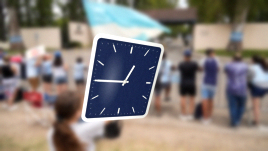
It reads **12:45**
